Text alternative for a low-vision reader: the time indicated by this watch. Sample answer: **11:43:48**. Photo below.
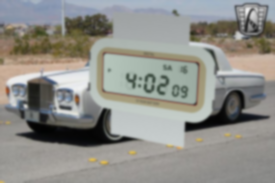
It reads **4:02:09**
